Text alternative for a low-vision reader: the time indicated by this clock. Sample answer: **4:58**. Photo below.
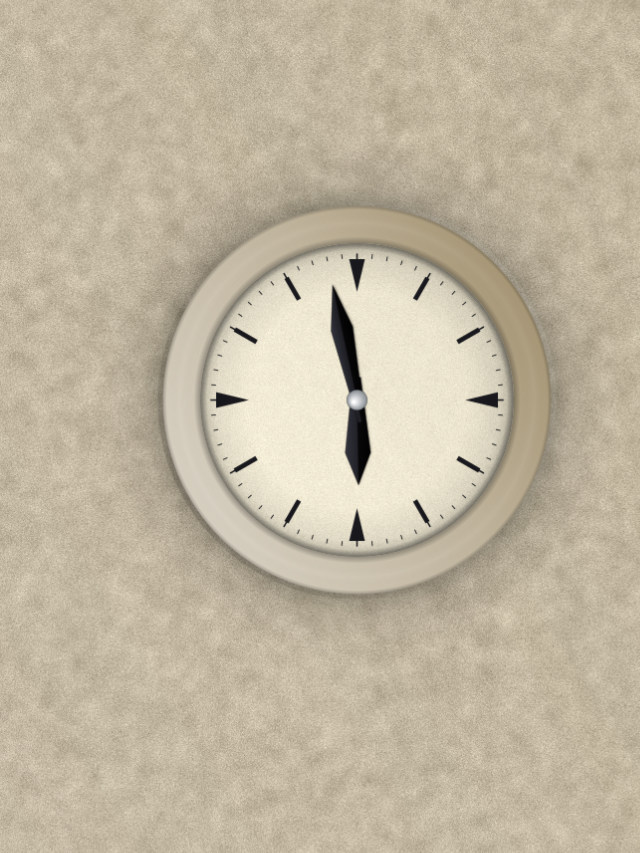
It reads **5:58**
